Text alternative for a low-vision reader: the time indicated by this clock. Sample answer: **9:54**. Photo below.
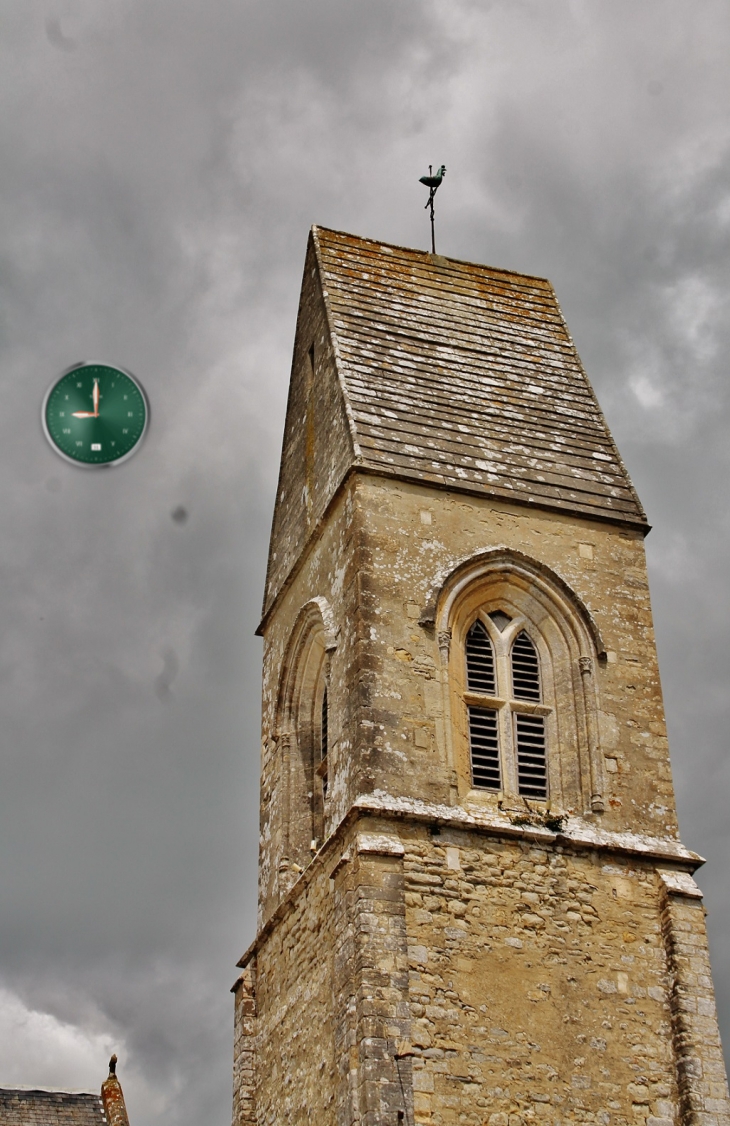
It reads **9:00**
